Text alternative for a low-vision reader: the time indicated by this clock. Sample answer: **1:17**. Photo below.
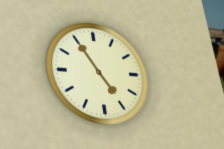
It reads **4:55**
